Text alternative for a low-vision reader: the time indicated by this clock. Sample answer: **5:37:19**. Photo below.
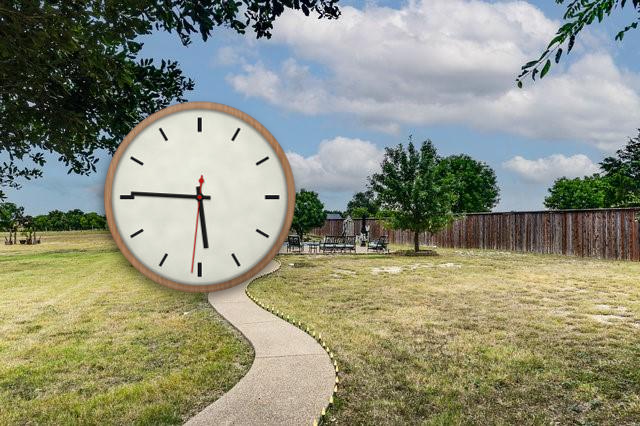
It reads **5:45:31**
